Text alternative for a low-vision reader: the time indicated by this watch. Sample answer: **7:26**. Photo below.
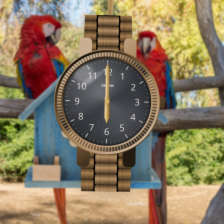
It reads **6:00**
